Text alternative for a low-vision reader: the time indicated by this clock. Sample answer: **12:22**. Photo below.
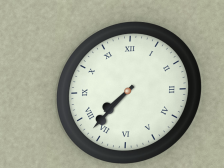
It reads **7:37**
